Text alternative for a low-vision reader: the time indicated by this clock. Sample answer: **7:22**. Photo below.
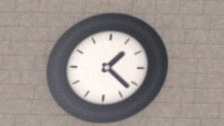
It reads **1:22**
